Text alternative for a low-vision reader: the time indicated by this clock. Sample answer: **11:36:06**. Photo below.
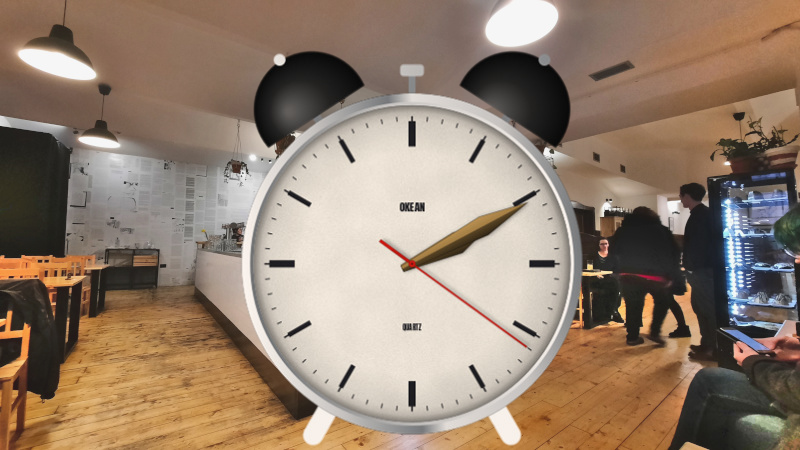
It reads **2:10:21**
